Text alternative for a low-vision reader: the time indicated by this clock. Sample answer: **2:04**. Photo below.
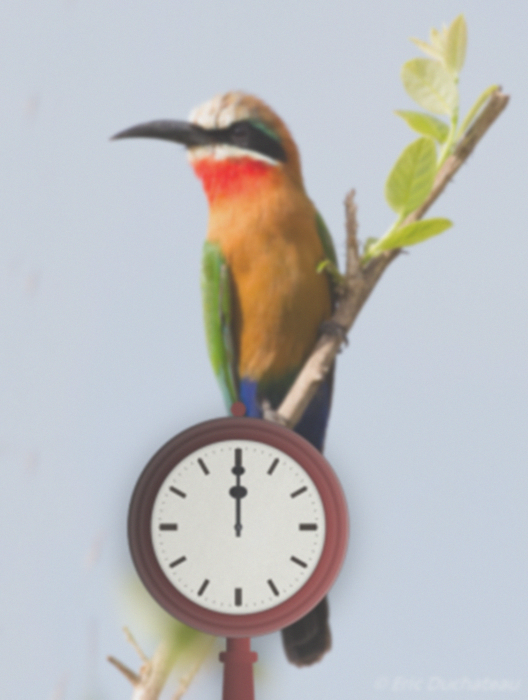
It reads **12:00**
